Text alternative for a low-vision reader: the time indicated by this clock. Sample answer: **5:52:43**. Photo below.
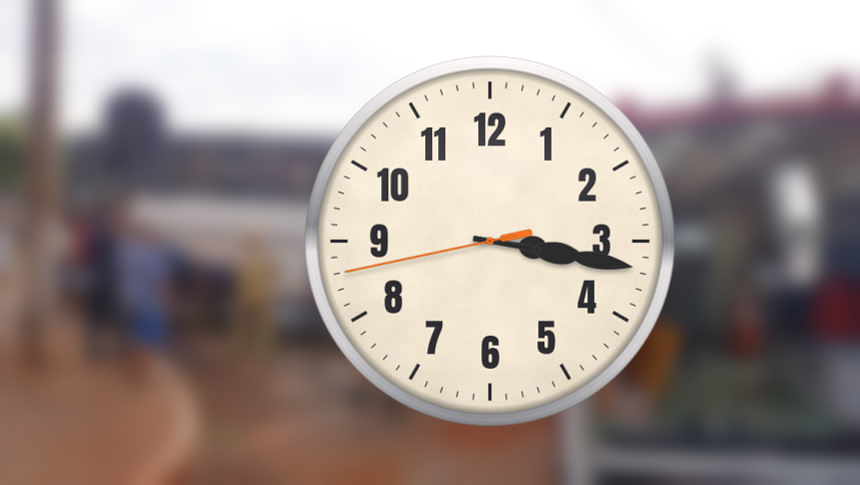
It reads **3:16:43**
